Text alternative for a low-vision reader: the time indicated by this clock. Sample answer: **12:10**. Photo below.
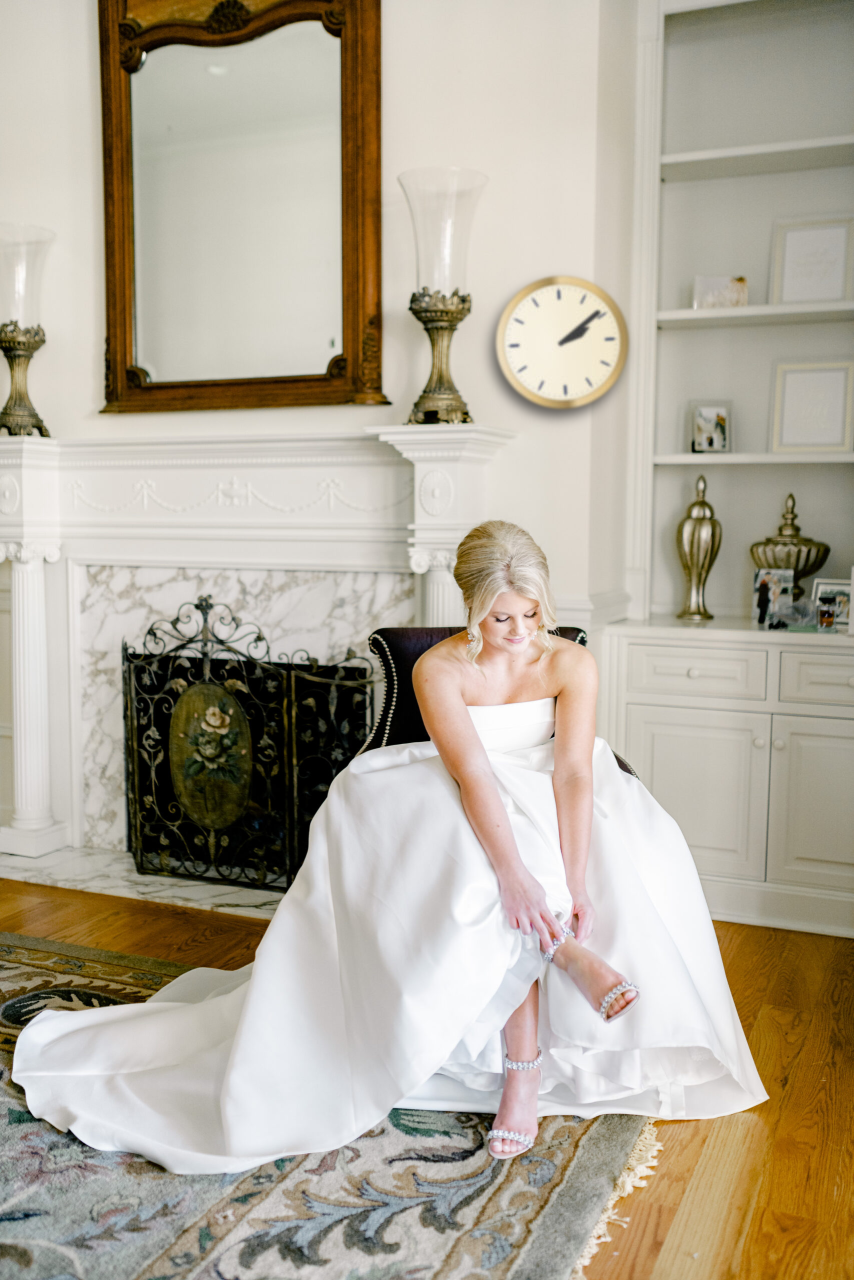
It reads **2:09**
